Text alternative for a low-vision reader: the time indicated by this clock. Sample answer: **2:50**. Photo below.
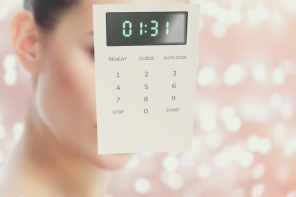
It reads **1:31**
